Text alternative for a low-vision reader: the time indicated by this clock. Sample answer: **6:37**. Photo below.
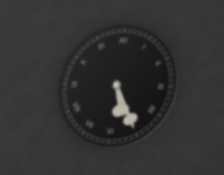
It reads **5:25**
